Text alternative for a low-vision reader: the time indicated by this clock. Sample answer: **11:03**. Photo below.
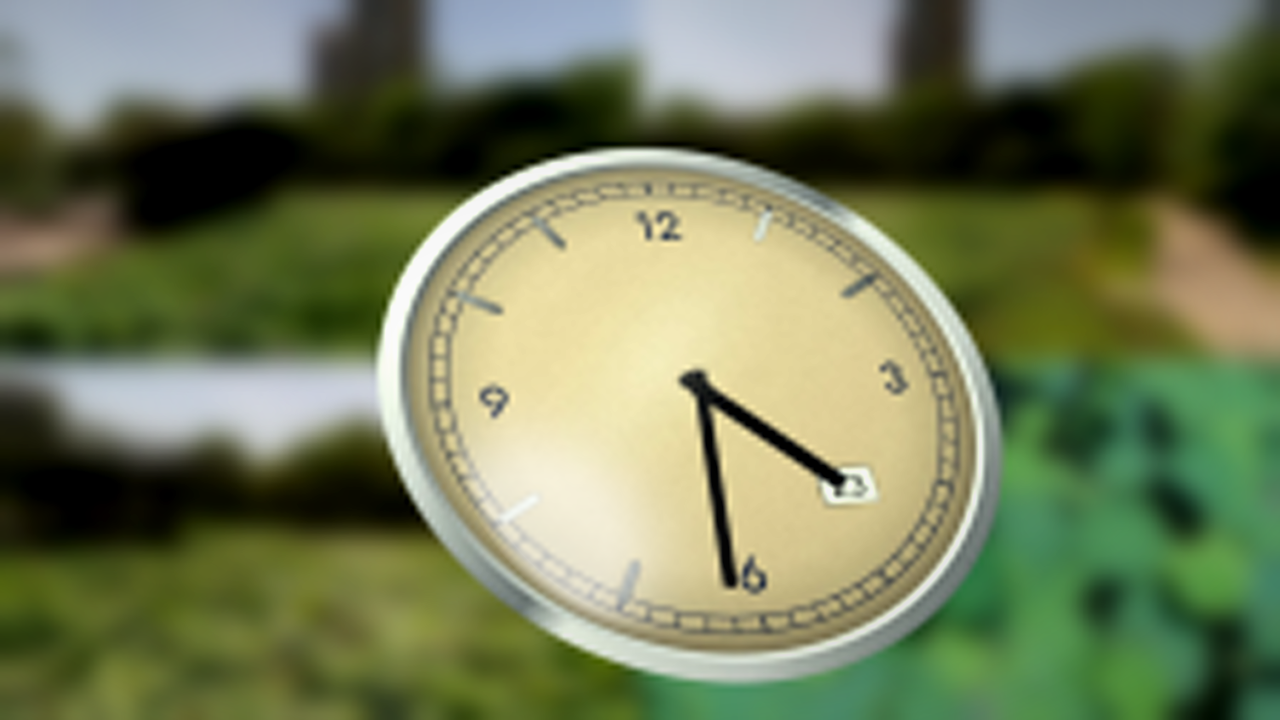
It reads **4:31**
